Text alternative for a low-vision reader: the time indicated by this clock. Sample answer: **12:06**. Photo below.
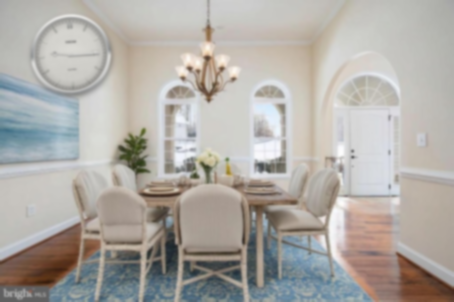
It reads **9:15**
